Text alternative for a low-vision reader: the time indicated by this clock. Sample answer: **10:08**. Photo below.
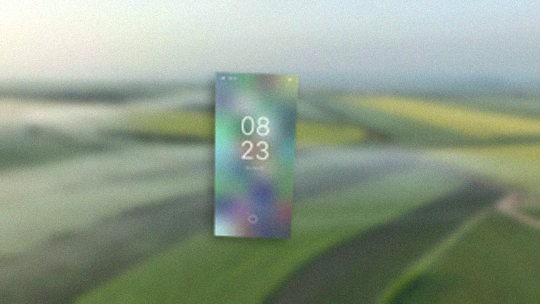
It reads **8:23**
